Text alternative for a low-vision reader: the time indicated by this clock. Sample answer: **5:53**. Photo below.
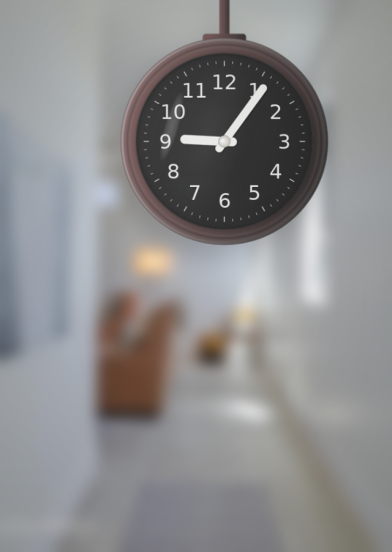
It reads **9:06**
